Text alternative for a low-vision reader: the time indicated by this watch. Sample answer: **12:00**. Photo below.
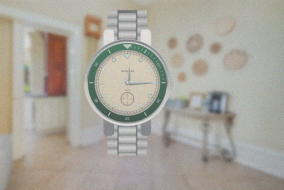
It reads **12:15**
